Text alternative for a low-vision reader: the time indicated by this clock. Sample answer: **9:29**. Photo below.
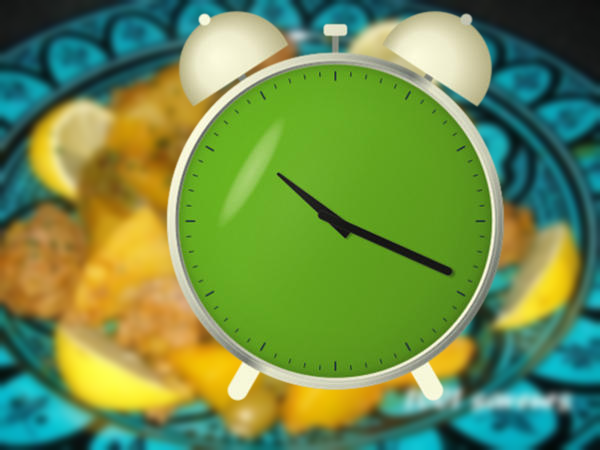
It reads **10:19**
